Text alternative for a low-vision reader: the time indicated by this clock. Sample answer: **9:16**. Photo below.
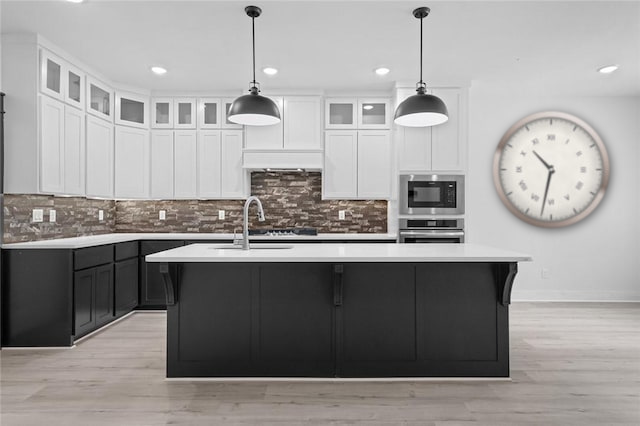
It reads **10:32**
